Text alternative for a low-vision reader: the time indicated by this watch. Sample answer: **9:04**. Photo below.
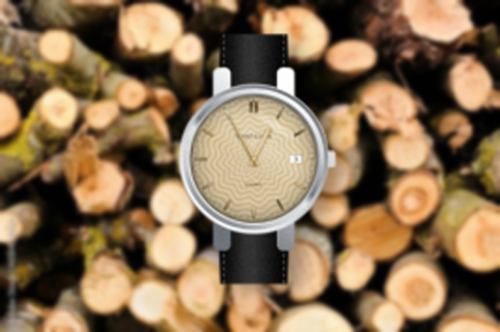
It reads **12:55**
